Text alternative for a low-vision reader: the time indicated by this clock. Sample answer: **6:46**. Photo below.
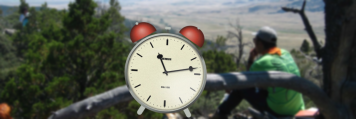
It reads **11:13**
